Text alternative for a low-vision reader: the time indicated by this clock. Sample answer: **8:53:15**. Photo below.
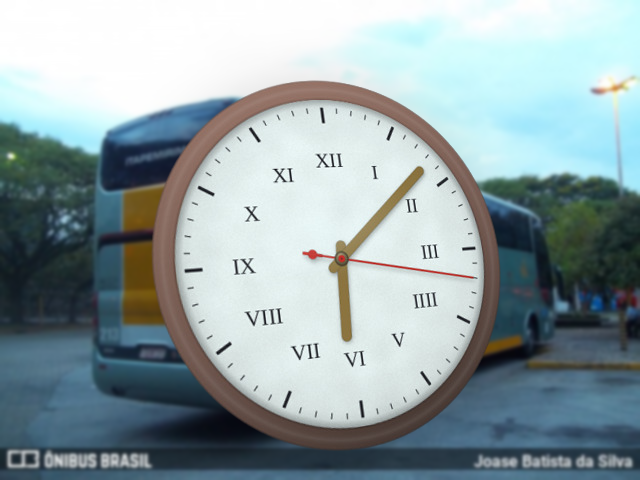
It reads **6:08:17**
